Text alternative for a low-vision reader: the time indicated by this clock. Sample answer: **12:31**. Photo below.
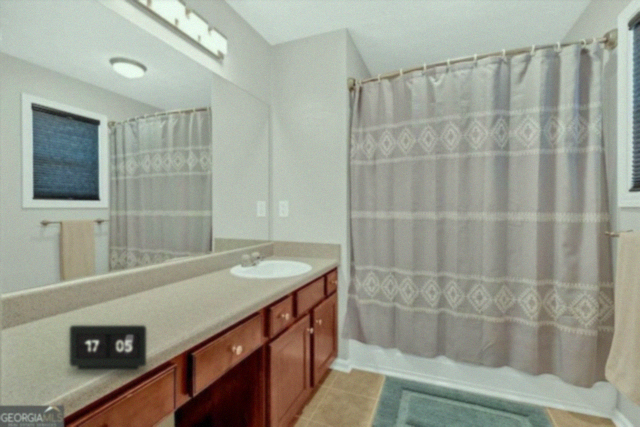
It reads **17:05**
